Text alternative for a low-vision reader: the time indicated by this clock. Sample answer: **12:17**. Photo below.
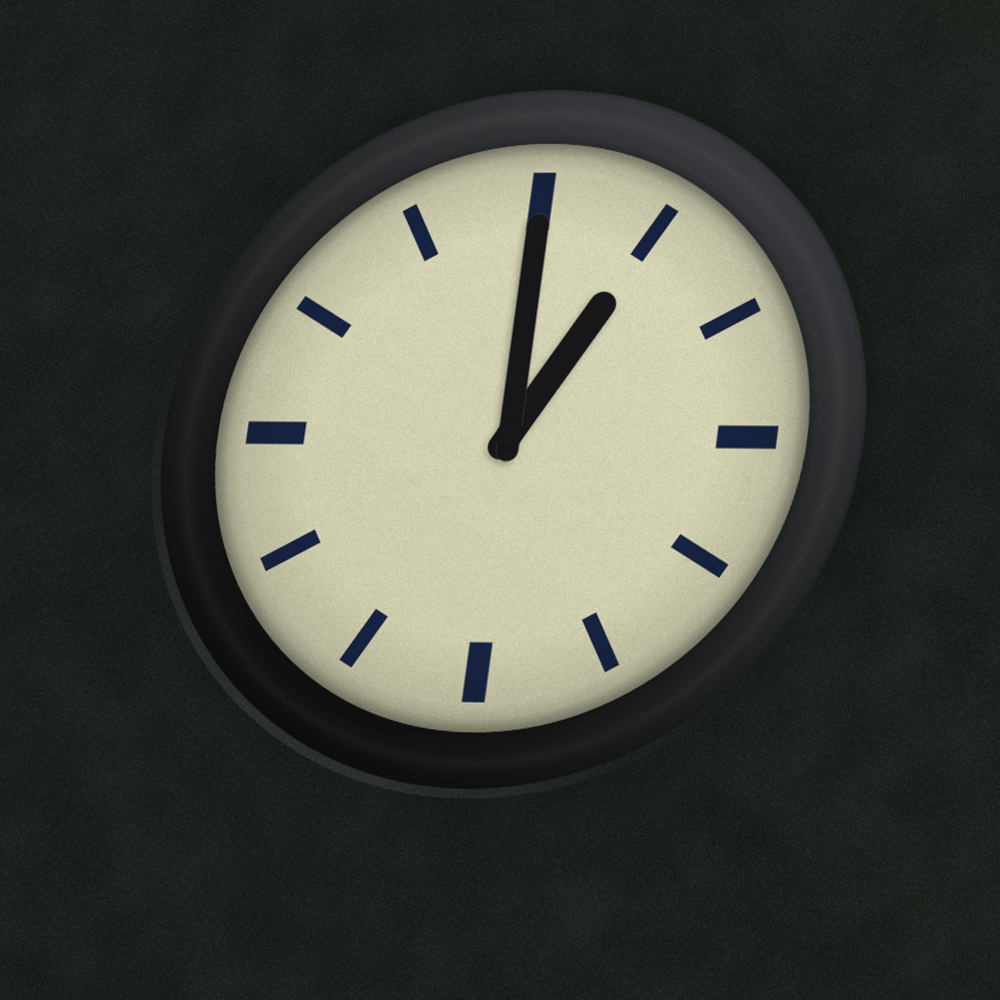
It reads **1:00**
